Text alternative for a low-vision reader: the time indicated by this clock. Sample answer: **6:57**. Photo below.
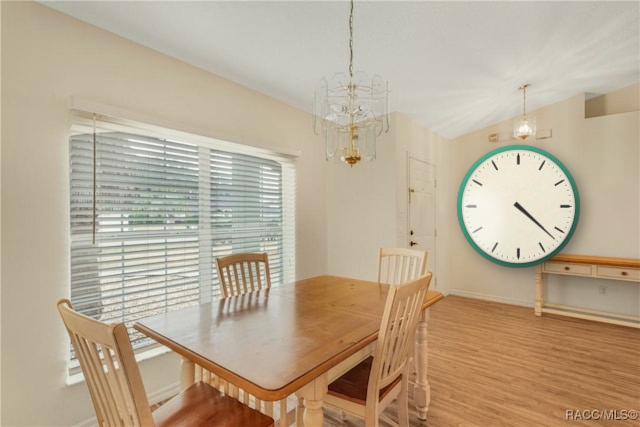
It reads **4:22**
